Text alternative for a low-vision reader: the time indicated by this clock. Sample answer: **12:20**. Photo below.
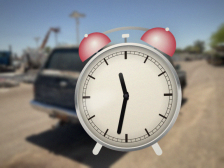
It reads **11:32**
